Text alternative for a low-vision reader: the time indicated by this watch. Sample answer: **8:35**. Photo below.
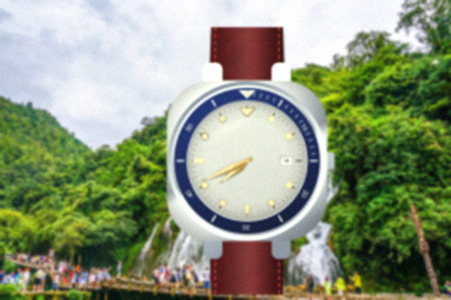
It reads **7:41**
